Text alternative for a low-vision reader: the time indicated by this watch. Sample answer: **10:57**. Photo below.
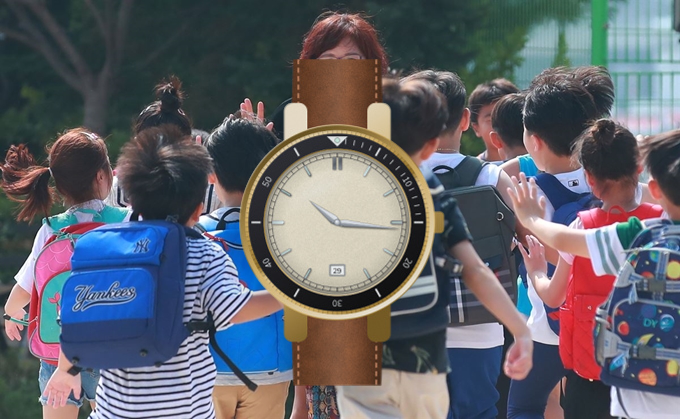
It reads **10:16**
